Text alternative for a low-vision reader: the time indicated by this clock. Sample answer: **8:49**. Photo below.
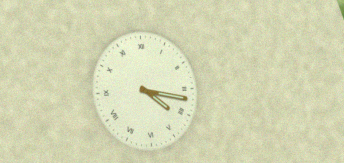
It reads **4:17**
